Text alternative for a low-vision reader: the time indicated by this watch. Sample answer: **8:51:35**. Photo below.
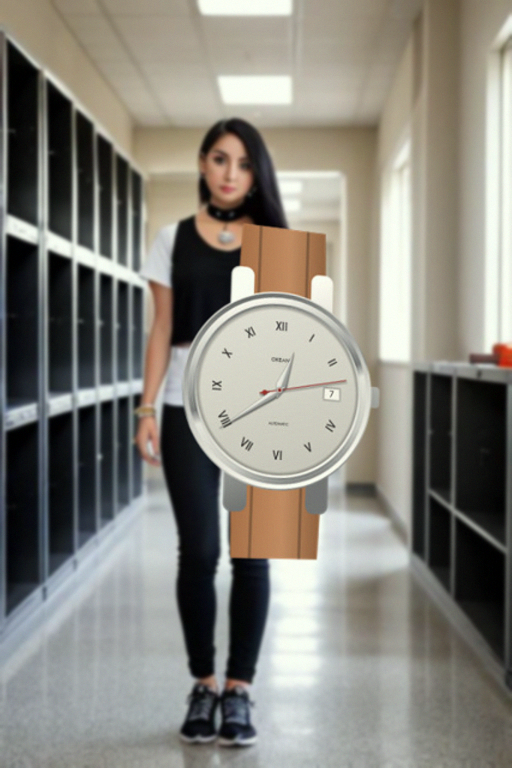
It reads **12:39:13**
